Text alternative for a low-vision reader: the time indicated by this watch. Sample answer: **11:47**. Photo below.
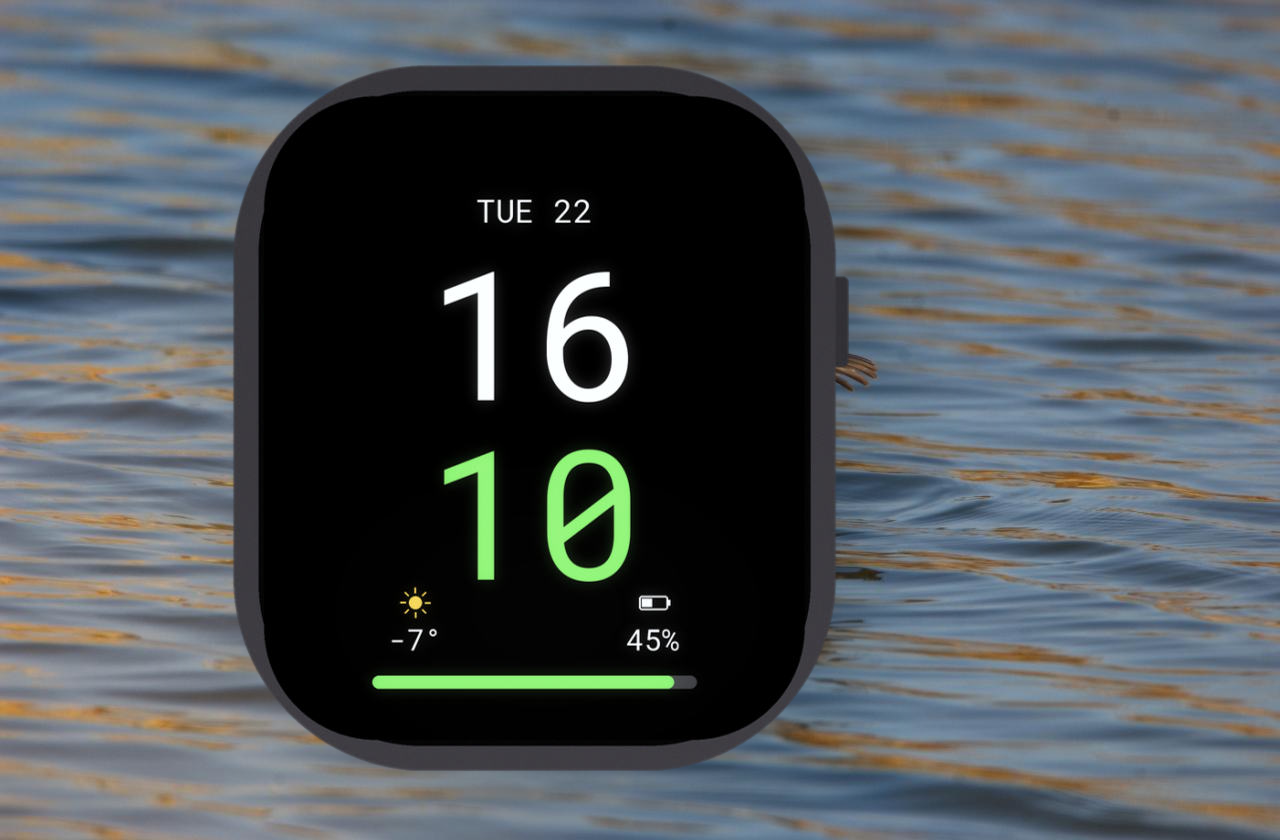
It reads **16:10**
